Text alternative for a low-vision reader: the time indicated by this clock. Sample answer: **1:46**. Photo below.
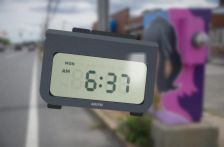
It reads **6:37**
